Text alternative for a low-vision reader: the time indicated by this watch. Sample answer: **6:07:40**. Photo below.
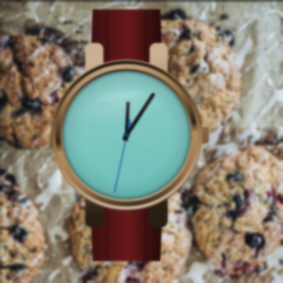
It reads **12:05:32**
